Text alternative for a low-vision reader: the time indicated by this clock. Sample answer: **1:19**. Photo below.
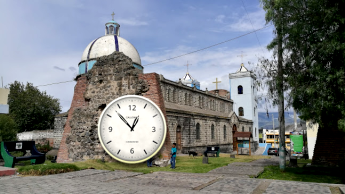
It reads **12:53**
